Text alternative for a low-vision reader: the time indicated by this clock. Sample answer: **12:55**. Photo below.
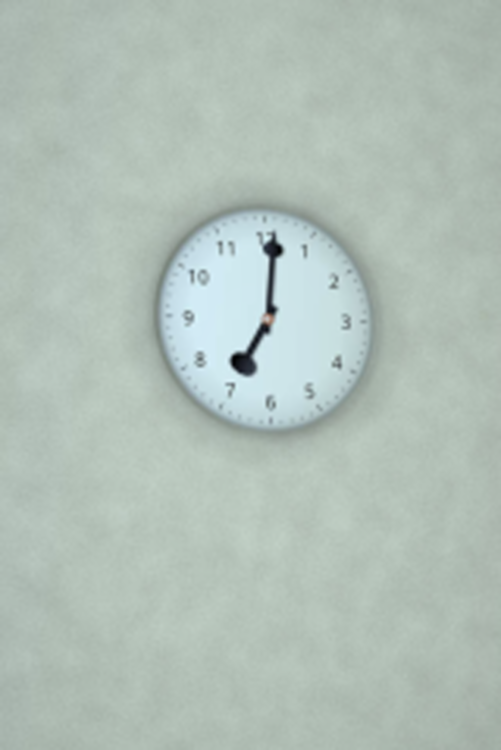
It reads **7:01**
